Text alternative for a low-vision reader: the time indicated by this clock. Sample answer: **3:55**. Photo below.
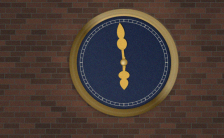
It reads **5:59**
